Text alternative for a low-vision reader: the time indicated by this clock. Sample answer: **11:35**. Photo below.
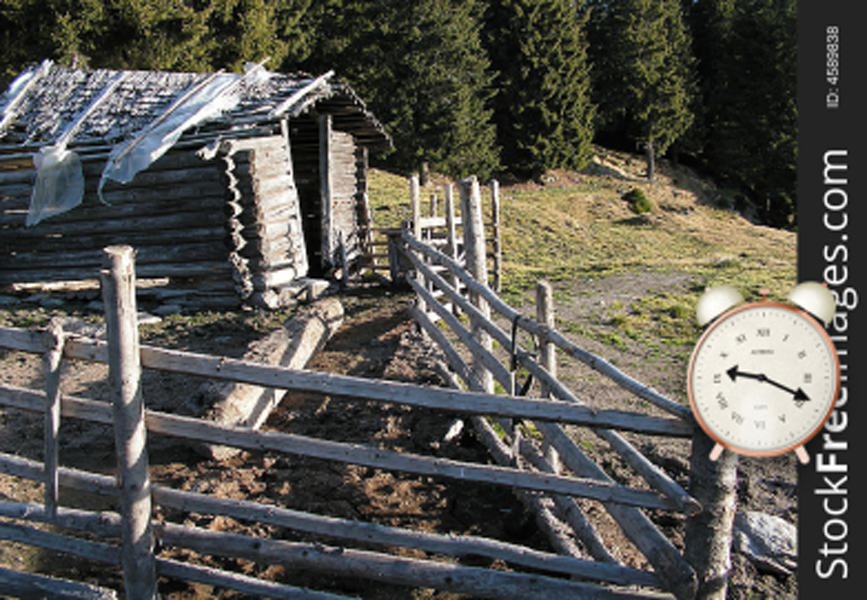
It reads **9:19**
